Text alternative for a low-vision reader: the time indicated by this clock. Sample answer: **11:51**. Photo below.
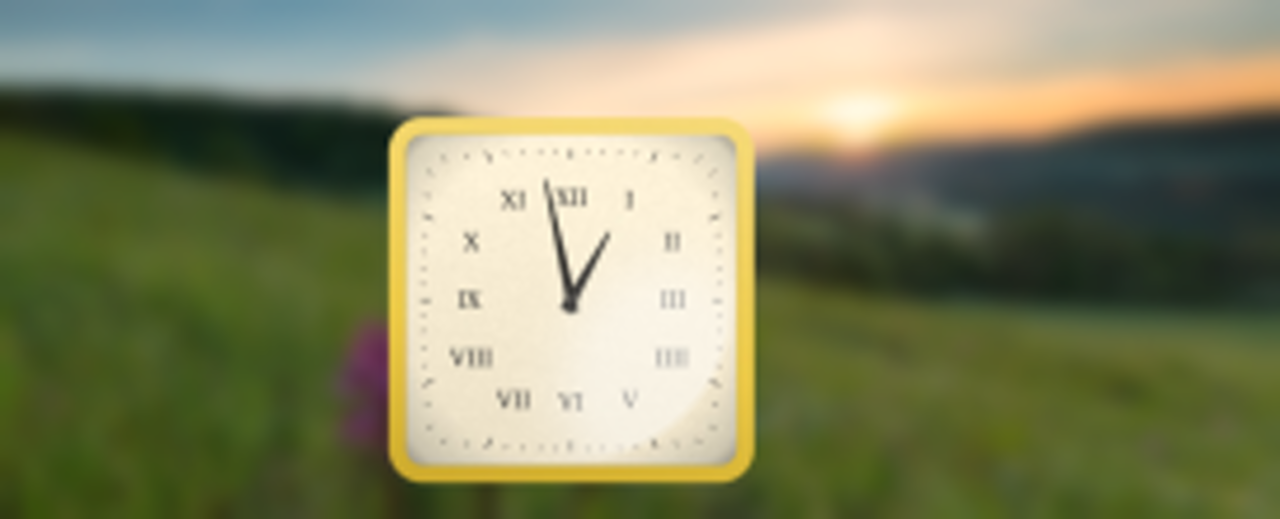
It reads **12:58**
